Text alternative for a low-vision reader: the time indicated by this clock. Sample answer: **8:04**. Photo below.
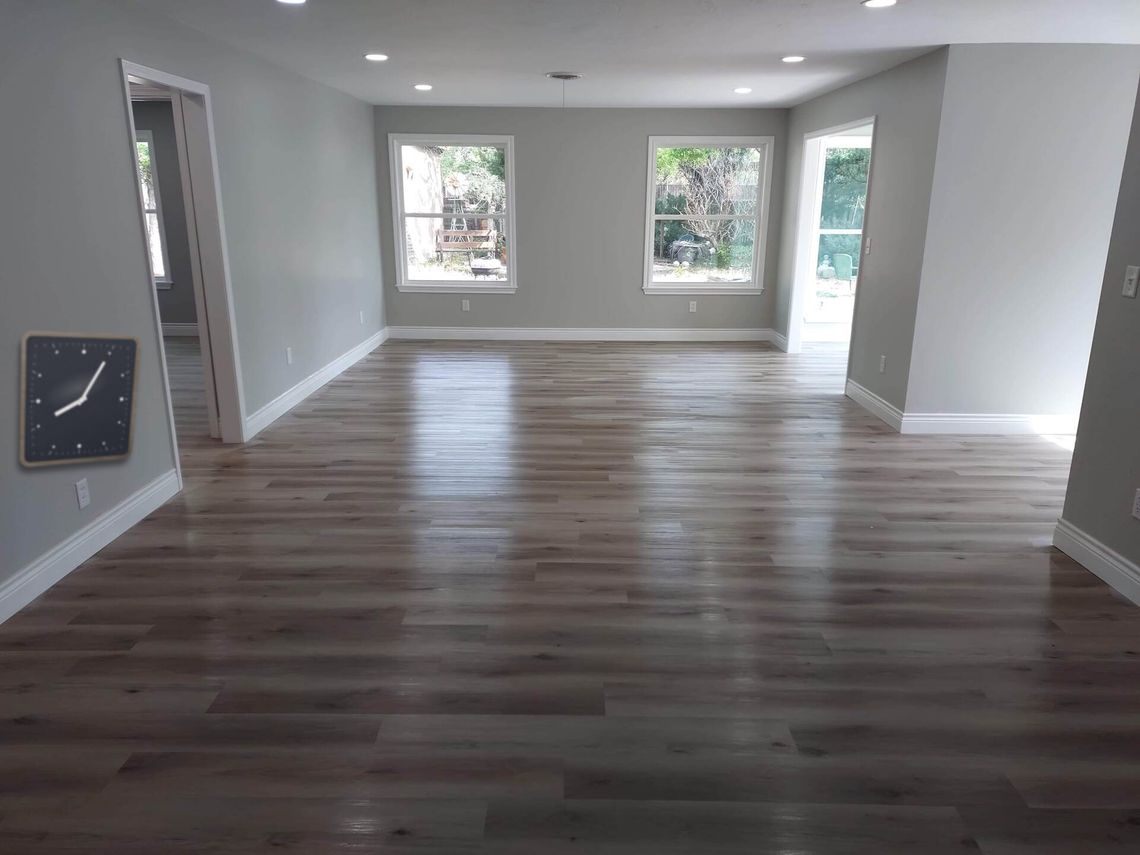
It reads **8:05**
